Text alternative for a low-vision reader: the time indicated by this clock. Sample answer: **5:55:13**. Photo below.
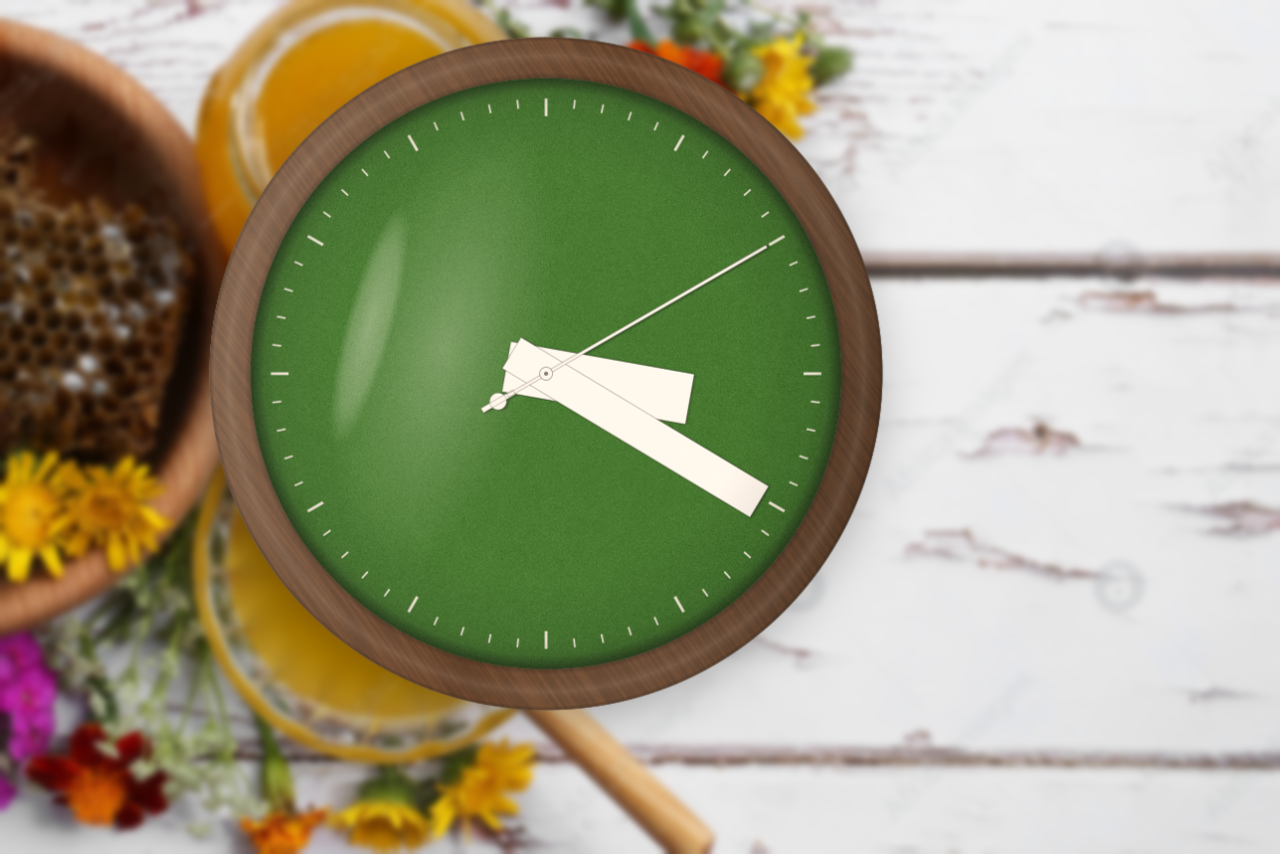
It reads **3:20:10**
